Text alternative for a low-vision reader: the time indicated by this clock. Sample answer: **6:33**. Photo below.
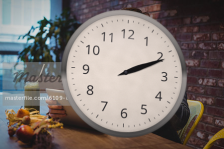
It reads **2:11**
